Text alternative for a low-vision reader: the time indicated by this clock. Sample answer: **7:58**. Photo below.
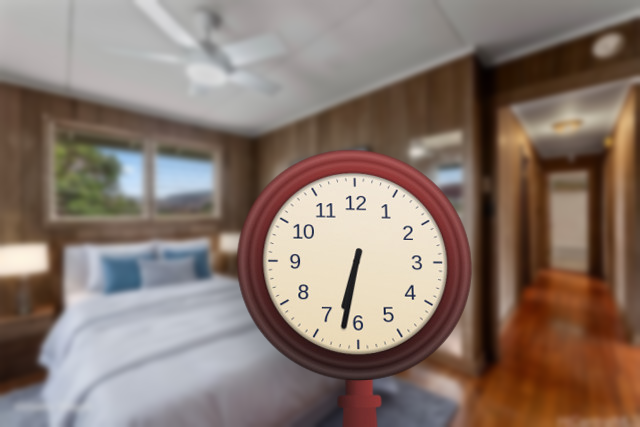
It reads **6:32**
